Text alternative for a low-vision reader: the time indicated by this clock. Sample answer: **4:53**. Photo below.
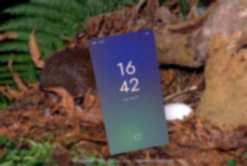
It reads **16:42**
